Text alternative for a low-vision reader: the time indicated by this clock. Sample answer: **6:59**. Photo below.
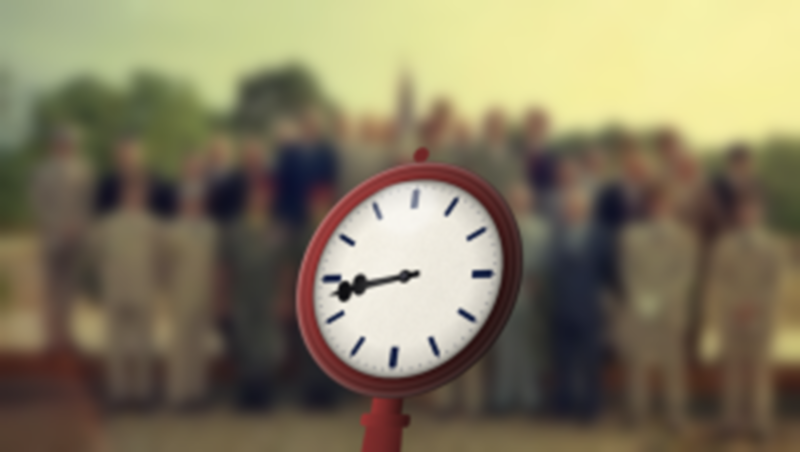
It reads **8:43**
